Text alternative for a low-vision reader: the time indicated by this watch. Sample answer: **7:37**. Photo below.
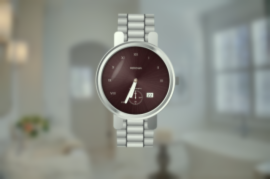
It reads **6:34**
